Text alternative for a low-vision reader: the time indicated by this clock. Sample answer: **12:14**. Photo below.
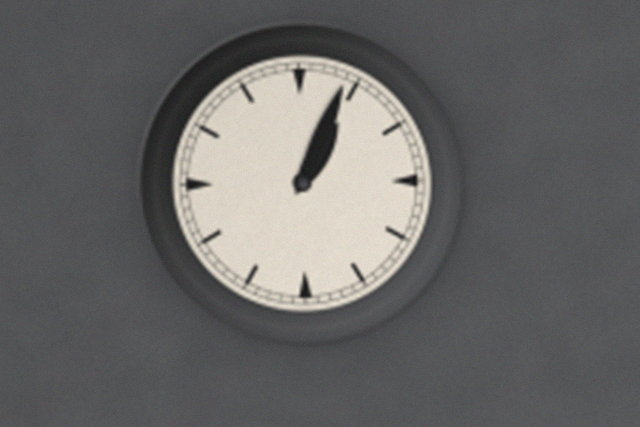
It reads **1:04**
